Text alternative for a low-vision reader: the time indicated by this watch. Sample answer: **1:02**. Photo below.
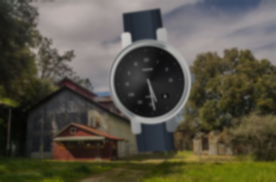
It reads **5:29**
